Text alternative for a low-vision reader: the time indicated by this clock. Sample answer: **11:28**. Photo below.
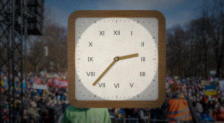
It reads **2:37**
